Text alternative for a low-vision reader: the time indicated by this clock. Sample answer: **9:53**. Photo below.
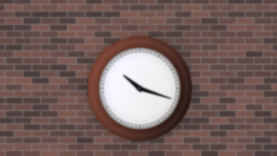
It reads **10:18**
